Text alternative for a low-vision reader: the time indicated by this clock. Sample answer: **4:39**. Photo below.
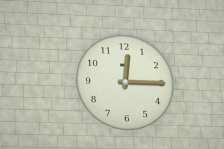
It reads **12:15**
